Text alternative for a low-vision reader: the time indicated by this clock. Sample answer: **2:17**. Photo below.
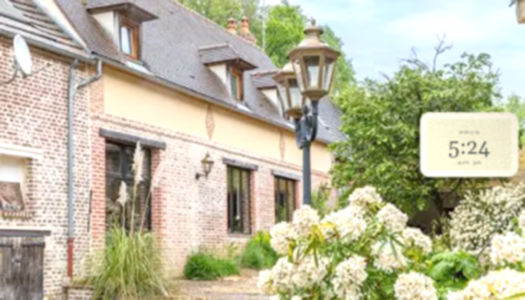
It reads **5:24**
